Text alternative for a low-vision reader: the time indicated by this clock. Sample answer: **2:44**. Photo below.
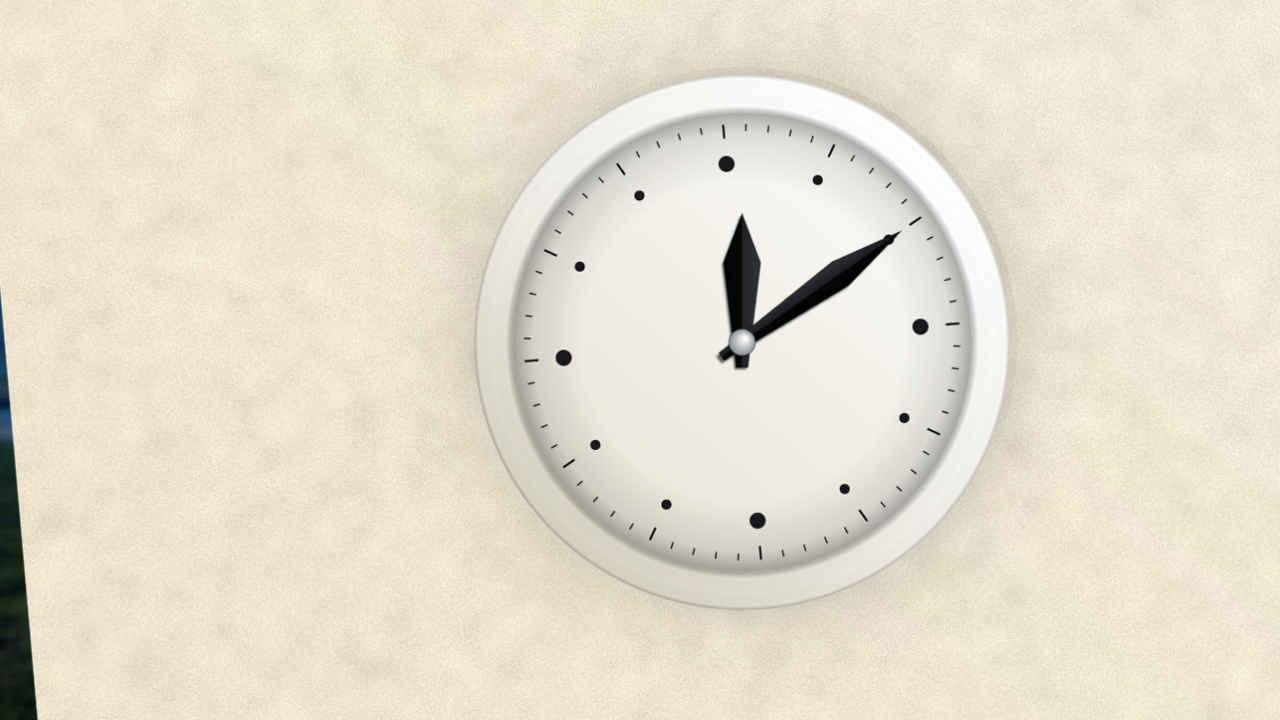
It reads **12:10**
